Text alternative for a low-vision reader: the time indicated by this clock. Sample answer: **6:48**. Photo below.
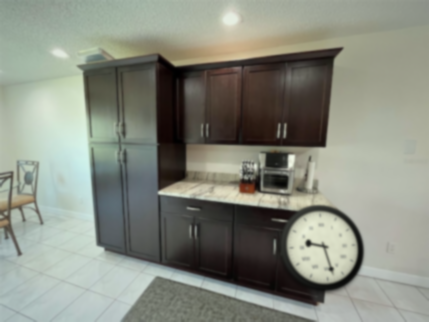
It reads **9:28**
